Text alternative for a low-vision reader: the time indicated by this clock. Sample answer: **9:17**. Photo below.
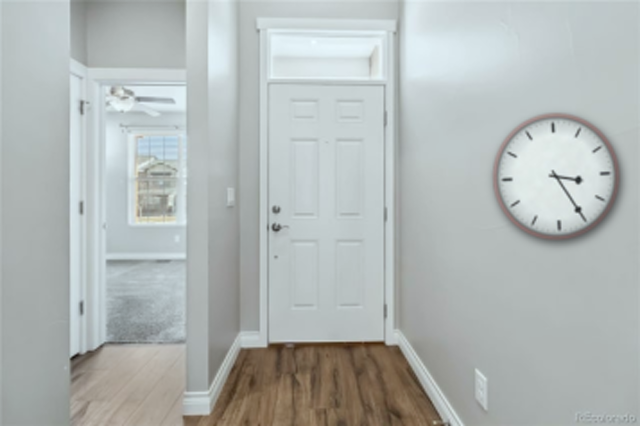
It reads **3:25**
